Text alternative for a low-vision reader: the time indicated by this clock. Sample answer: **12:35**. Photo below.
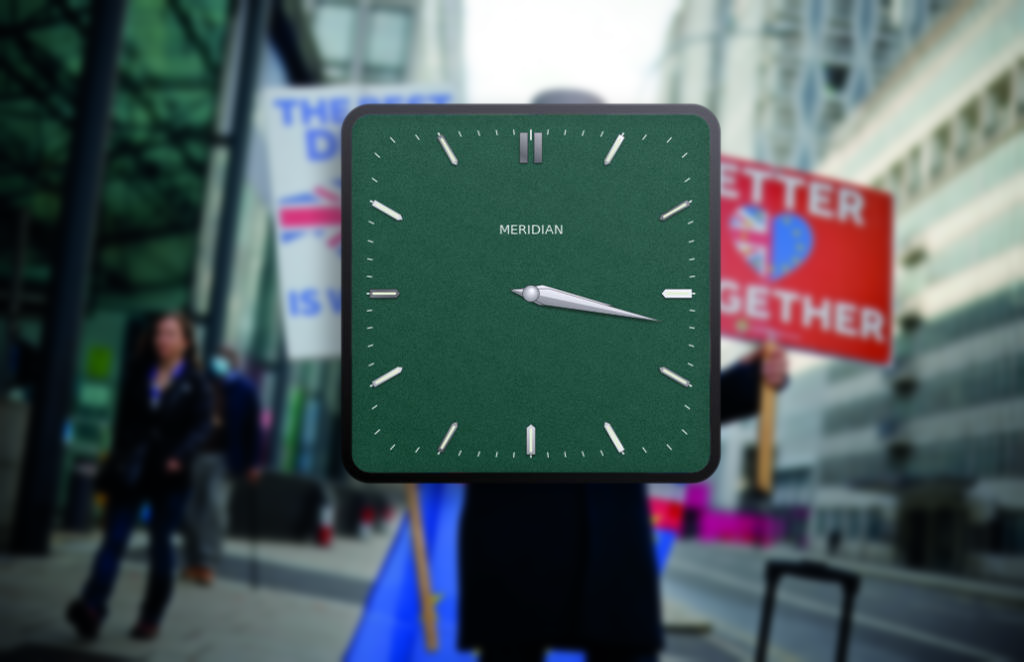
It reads **3:17**
